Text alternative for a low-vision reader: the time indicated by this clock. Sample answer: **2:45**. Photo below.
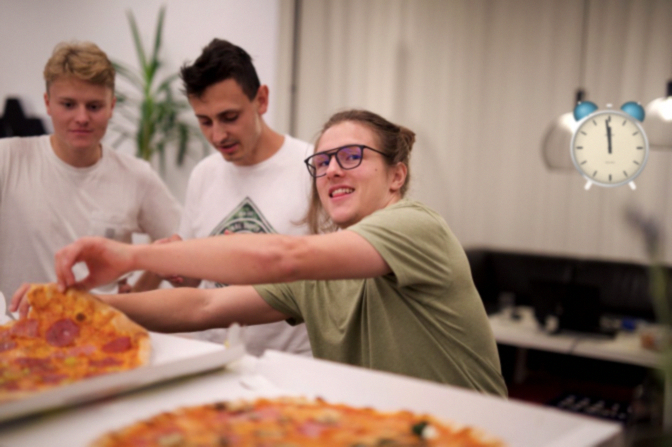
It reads **11:59**
